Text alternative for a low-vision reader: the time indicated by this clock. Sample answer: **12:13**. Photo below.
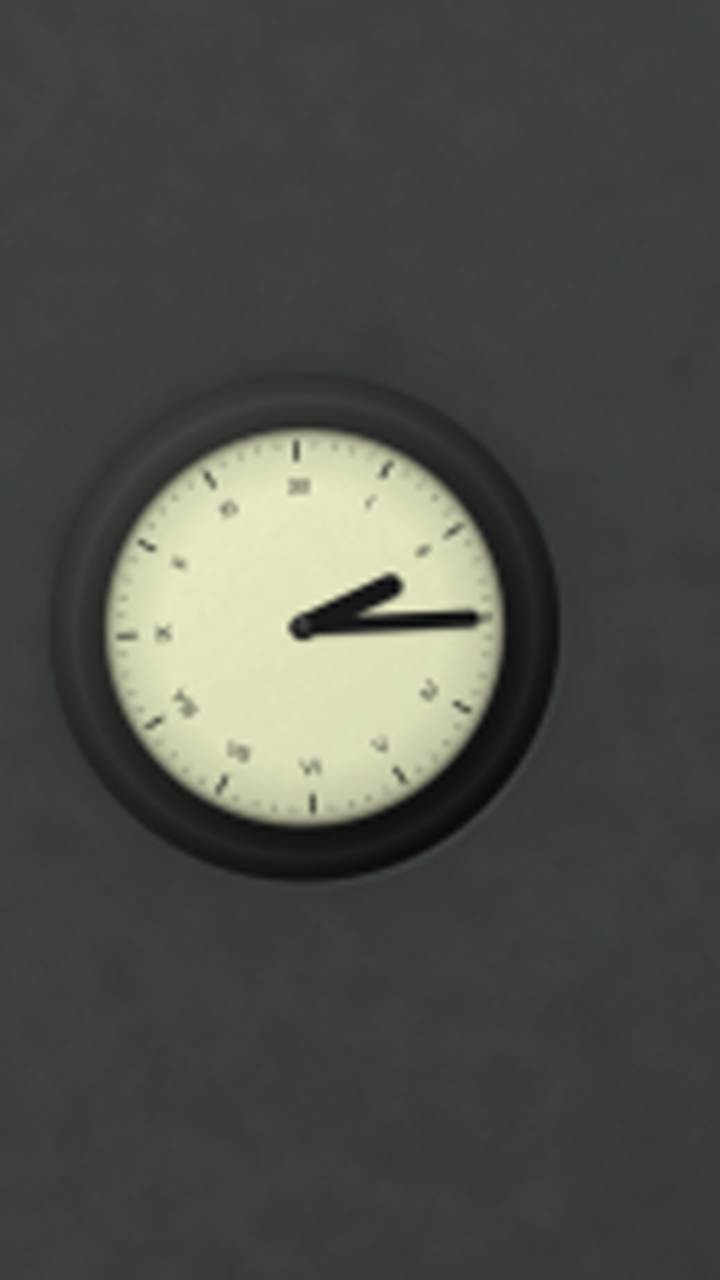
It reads **2:15**
